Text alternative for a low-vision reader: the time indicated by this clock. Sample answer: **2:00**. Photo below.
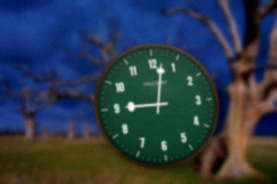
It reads **9:02**
